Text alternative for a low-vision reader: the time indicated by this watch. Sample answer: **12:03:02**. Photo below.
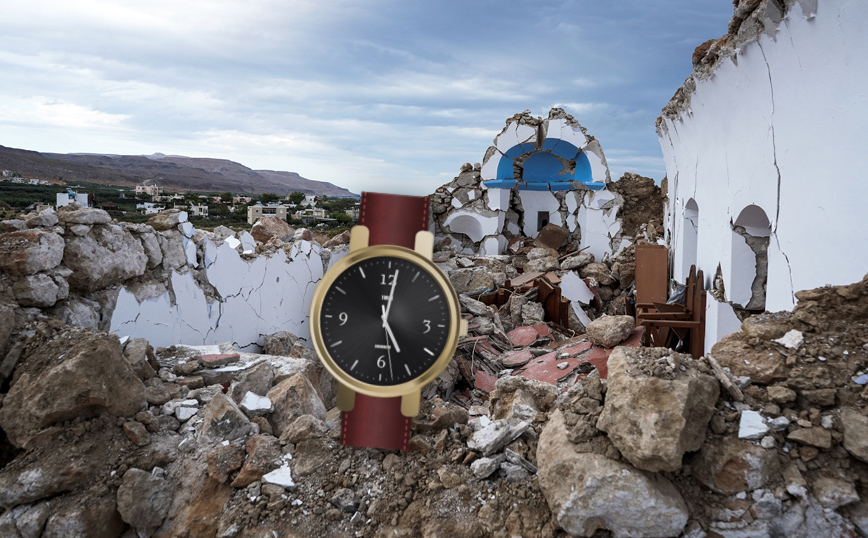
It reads **5:01:28**
